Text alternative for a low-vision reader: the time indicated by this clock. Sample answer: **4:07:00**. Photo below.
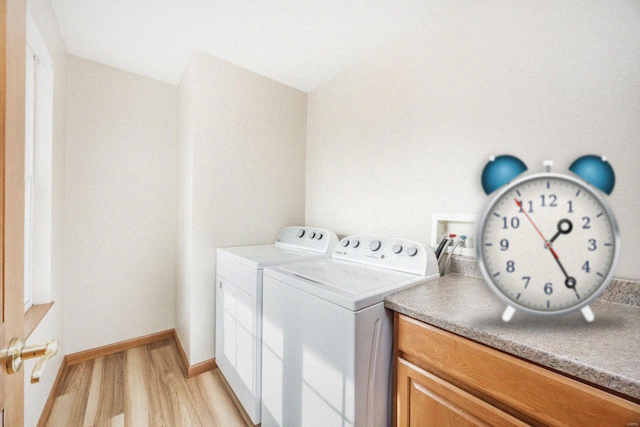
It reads **1:24:54**
